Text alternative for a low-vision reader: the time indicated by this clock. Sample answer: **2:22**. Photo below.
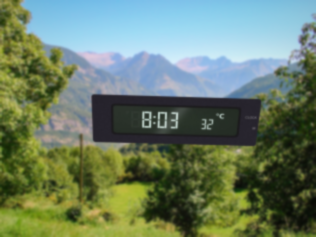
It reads **8:03**
